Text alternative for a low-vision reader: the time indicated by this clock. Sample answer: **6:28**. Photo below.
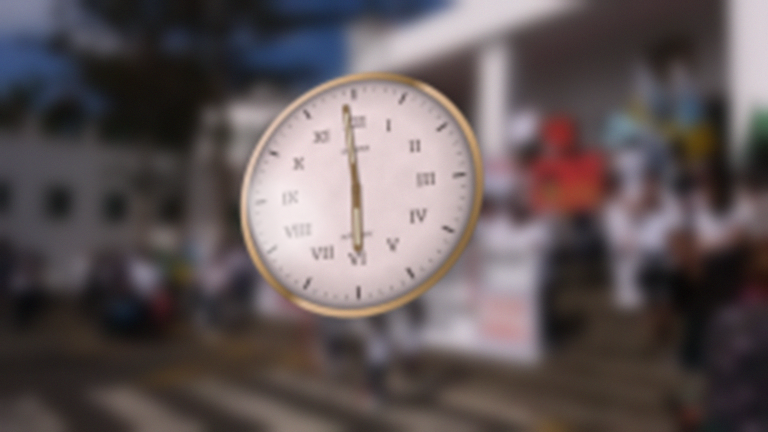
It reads **5:59**
